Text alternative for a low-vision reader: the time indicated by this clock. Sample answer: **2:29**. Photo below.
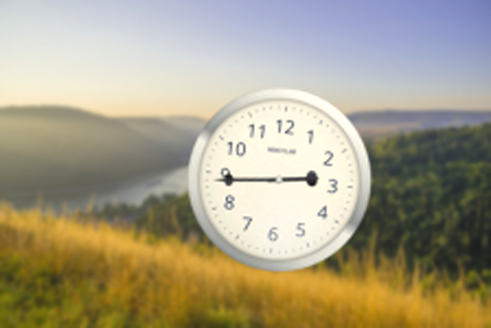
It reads **2:44**
